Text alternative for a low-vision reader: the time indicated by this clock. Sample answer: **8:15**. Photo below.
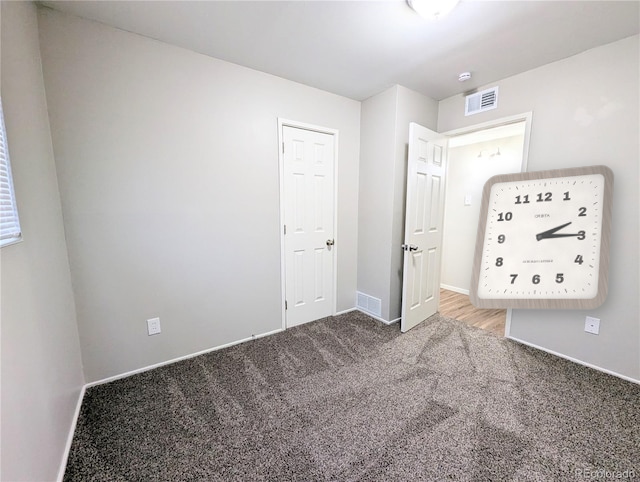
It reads **2:15**
